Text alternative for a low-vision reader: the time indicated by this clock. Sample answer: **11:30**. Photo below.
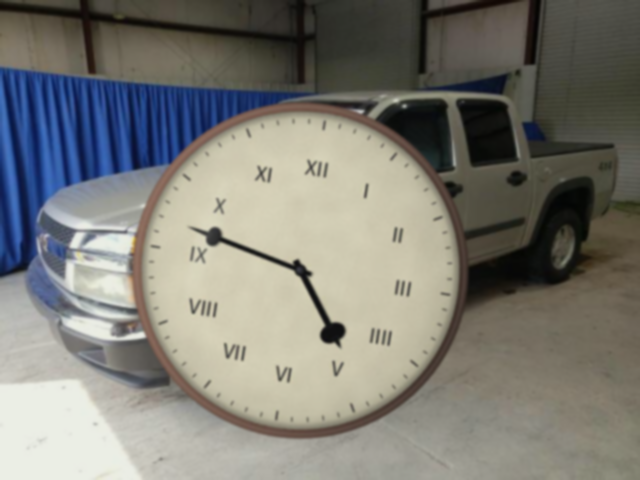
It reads **4:47**
